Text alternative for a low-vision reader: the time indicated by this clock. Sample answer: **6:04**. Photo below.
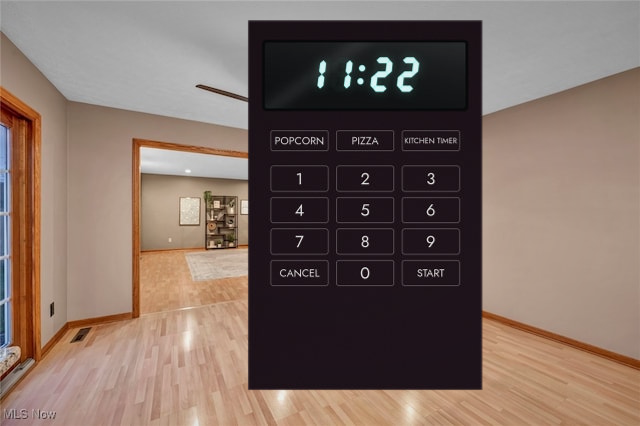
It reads **11:22**
